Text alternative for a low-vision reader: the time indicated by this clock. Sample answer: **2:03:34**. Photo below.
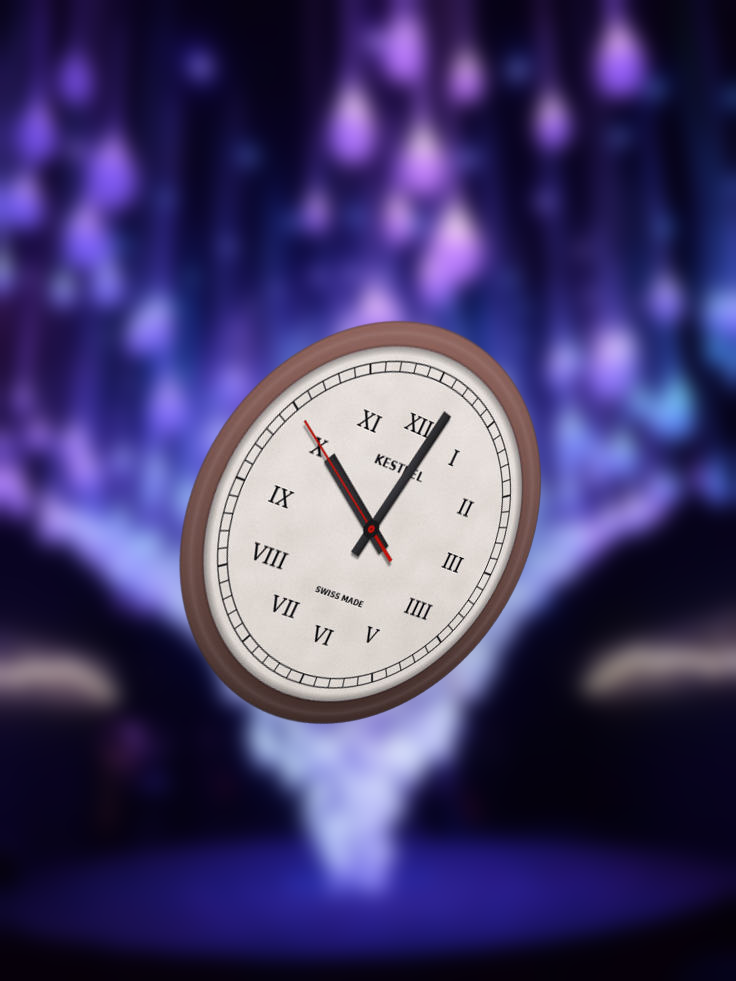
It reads **10:01:50**
